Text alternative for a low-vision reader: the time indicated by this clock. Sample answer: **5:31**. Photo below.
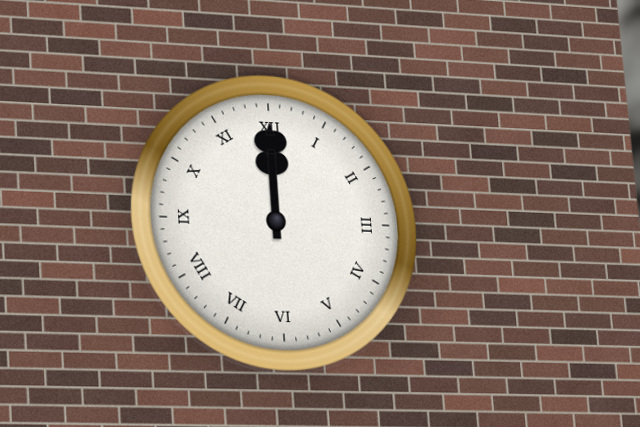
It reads **12:00**
